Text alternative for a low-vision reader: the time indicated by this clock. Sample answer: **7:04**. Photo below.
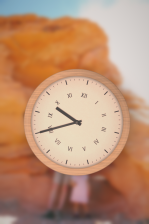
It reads **9:40**
